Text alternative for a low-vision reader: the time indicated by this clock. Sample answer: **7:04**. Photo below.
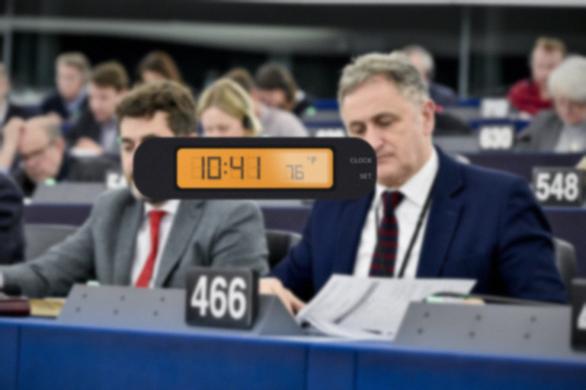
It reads **10:41**
